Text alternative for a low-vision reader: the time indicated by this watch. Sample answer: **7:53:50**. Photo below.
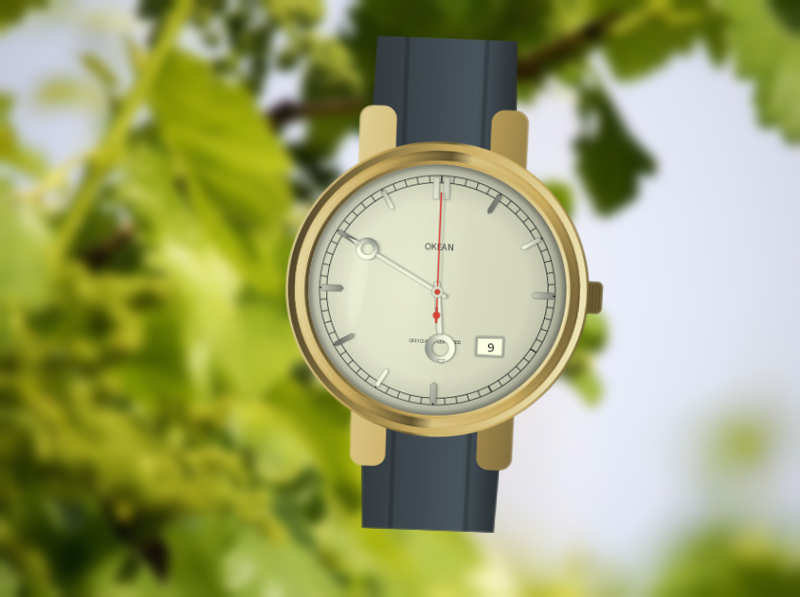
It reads **5:50:00**
